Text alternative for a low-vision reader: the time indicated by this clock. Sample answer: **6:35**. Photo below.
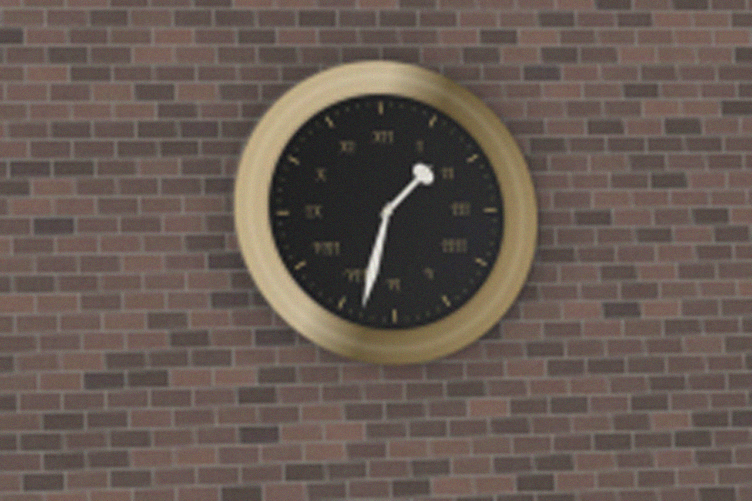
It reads **1:33**
